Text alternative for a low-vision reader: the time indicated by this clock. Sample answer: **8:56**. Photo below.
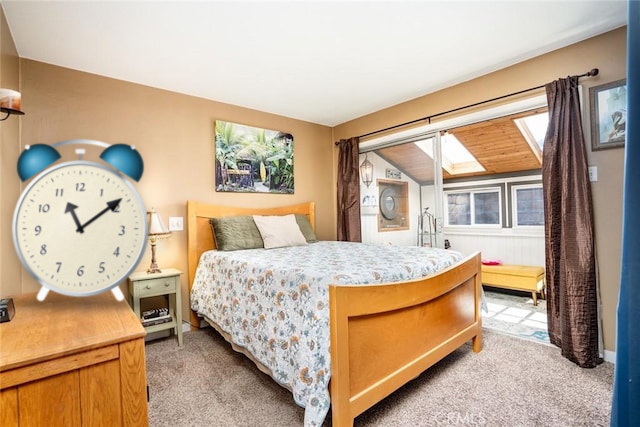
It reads **11:09**
